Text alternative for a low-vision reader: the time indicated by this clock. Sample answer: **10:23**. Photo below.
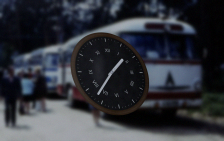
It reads **1:37**
